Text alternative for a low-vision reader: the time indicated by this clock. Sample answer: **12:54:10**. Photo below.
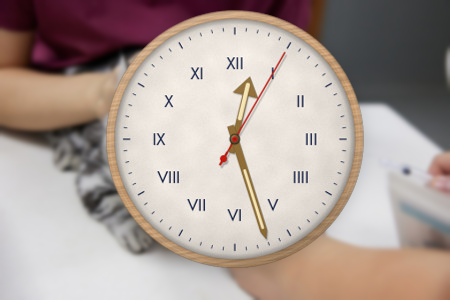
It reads **12:27:05**
